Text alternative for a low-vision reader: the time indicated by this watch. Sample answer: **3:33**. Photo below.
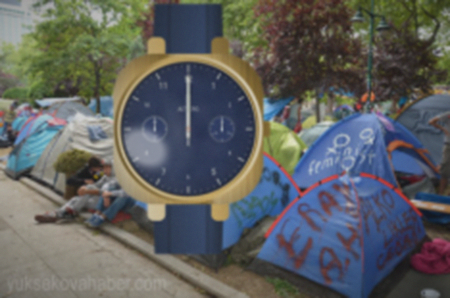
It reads **12:00**
